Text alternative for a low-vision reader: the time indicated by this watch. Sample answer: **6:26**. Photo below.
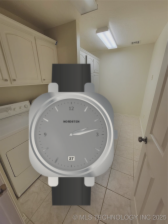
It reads **2:13**
